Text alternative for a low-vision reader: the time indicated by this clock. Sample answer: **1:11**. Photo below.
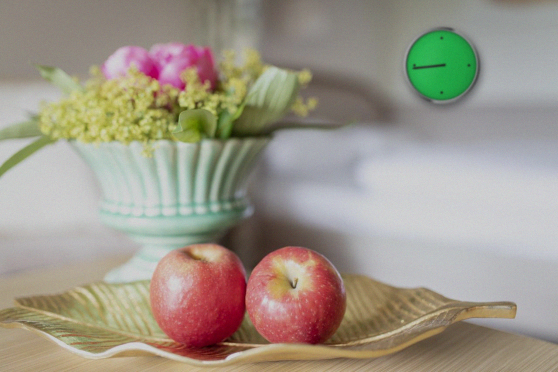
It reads **8:44**
